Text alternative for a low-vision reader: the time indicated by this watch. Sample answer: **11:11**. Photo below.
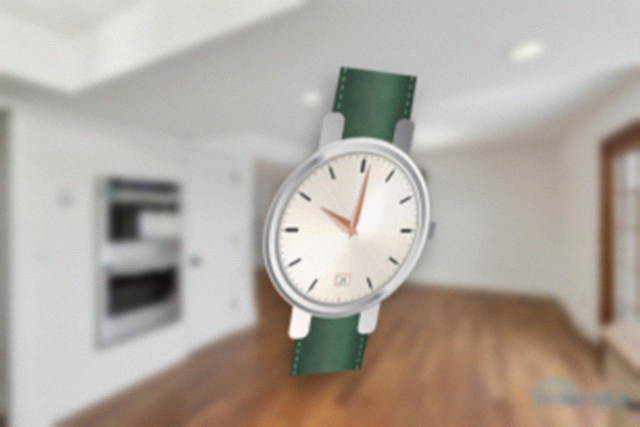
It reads **10:01**
